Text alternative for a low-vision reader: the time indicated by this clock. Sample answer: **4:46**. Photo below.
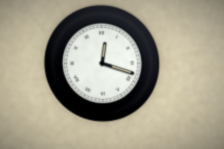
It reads **12:18**
